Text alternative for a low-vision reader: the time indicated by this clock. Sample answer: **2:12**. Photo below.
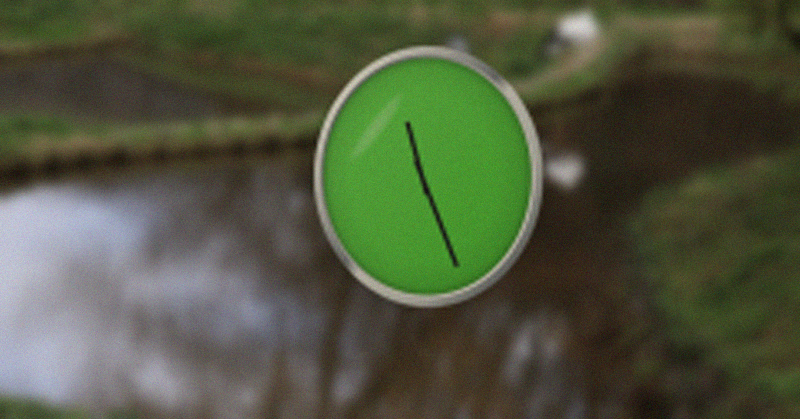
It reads **11:26**
